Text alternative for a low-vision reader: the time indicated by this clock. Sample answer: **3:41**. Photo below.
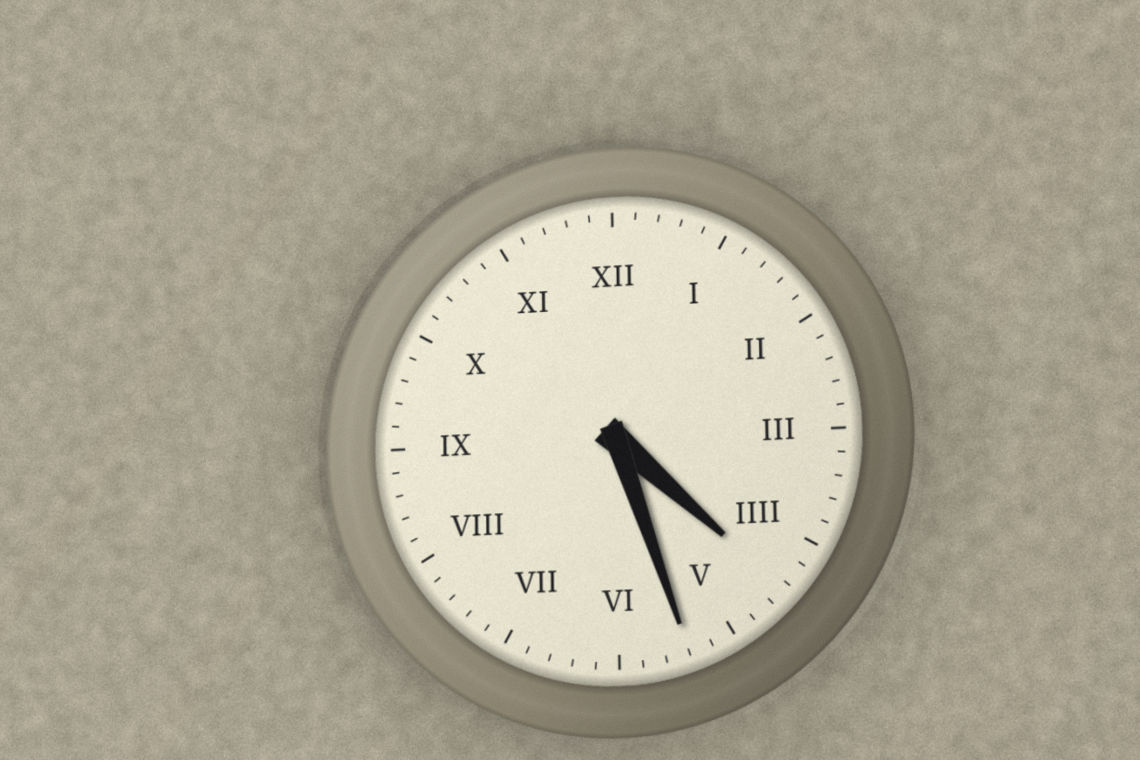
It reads **4:27**
